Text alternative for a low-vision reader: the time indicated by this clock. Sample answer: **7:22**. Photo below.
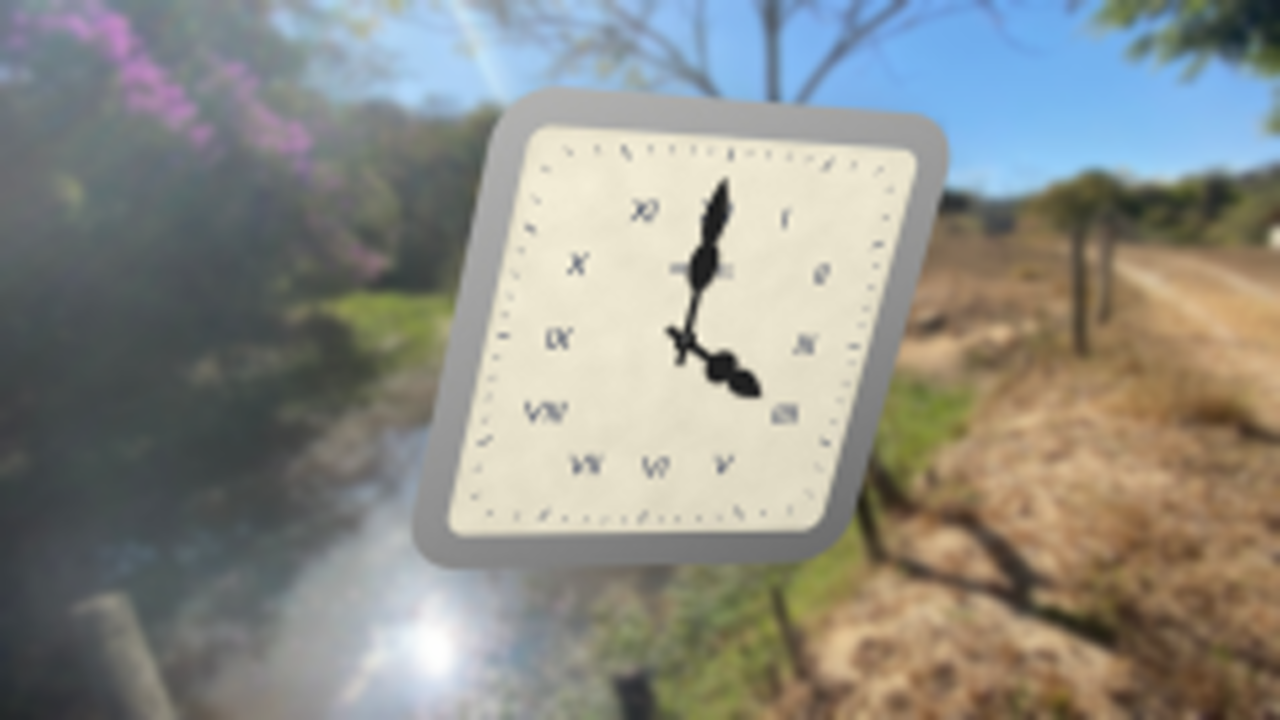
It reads **4:00**
